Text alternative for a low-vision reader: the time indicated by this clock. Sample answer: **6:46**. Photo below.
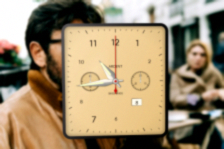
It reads **10:44**
